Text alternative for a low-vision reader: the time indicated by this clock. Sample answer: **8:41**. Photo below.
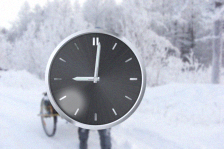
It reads **9:01**
